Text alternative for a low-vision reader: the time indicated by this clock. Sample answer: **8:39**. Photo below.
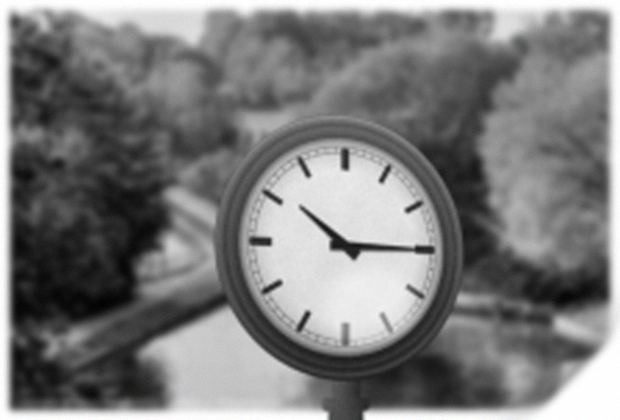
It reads **10:15**
